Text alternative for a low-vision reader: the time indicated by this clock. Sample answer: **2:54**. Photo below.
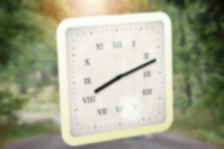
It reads **8:12**
